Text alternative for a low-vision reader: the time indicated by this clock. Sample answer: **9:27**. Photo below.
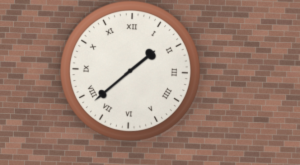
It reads **1:38**
